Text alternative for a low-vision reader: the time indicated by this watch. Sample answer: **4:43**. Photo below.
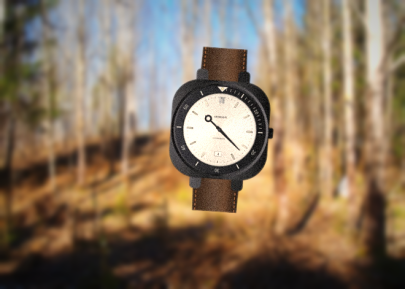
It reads **10:22**
